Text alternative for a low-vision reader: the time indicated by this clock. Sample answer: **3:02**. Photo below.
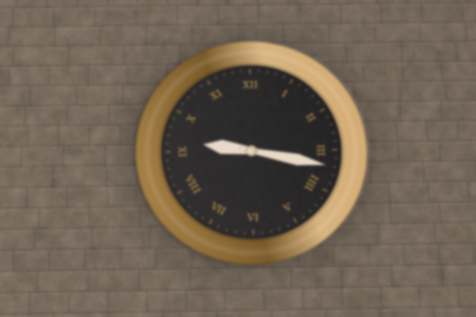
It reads **9:17**
